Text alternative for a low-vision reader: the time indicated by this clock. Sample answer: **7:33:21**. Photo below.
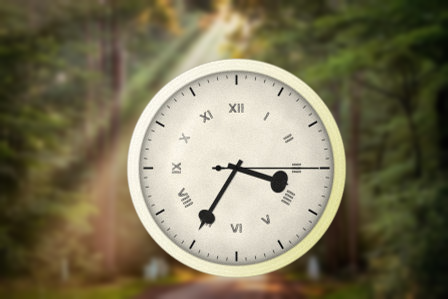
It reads **3:35:15**
